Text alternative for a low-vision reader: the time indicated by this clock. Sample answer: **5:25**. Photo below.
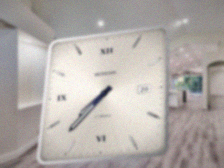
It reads **7:37**
